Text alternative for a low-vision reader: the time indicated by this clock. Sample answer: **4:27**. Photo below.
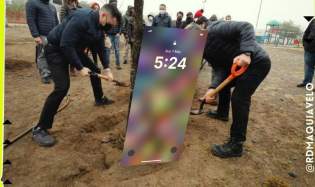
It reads **5:24**
